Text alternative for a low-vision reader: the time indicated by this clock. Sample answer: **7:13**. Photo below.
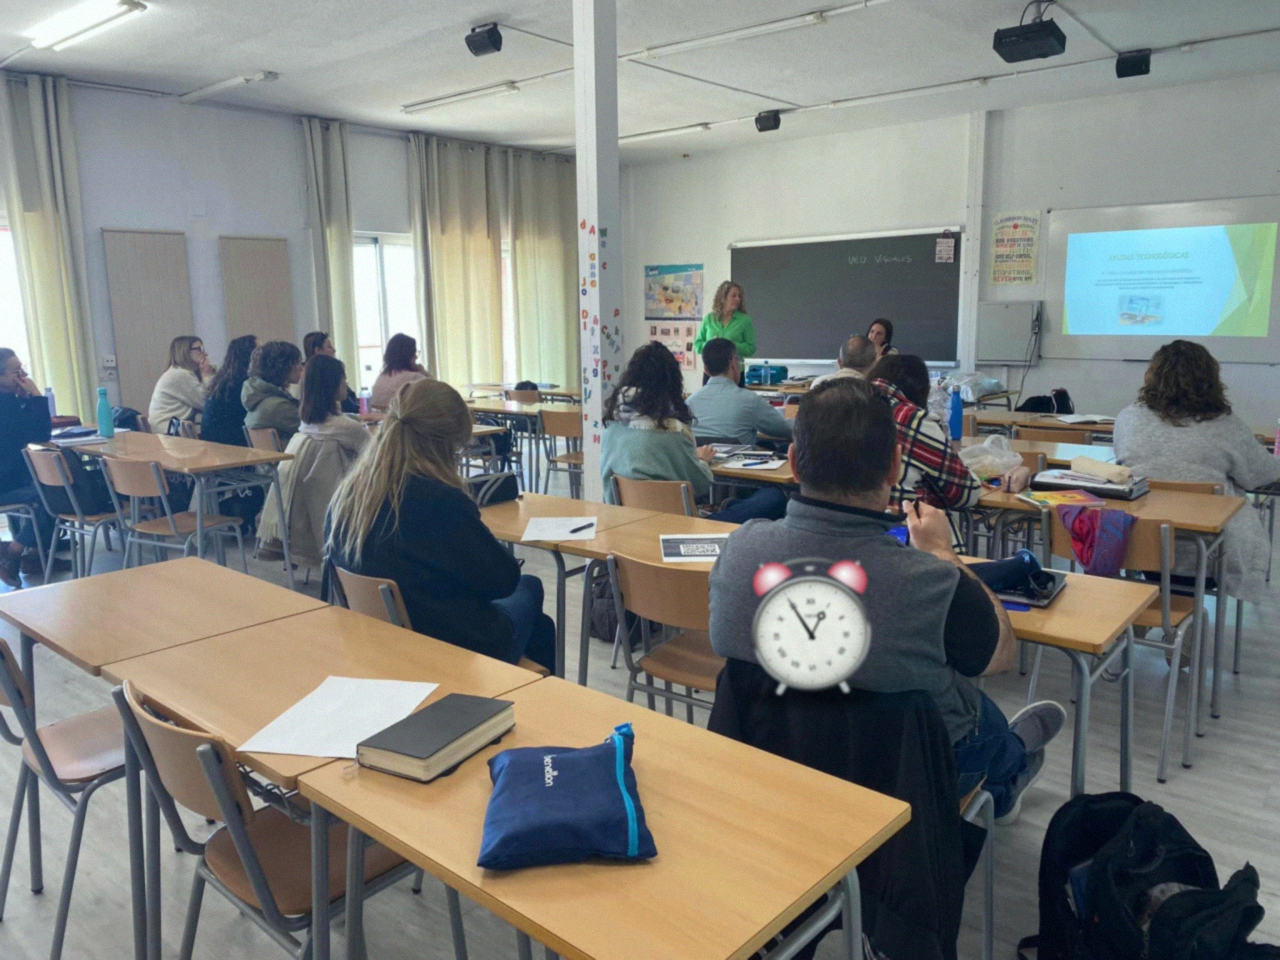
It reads **12:55**
